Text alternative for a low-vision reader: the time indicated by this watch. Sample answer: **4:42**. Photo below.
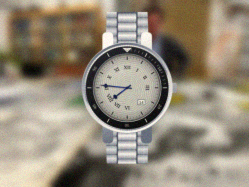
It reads **7:46**
